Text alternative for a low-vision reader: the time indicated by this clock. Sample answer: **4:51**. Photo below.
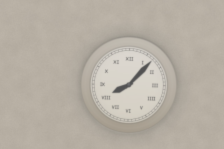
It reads **8:07**
